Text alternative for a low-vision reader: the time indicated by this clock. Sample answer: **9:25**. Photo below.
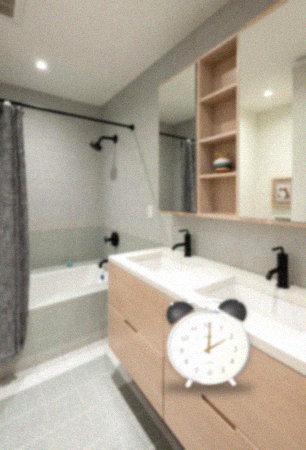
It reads **2:01**
